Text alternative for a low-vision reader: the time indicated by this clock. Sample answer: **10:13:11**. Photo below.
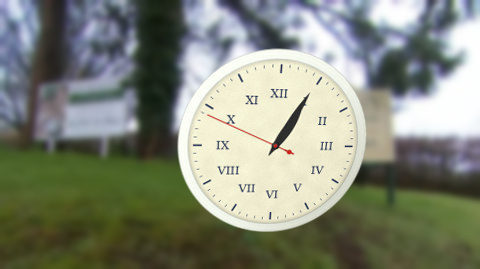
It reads **1:04:49**
